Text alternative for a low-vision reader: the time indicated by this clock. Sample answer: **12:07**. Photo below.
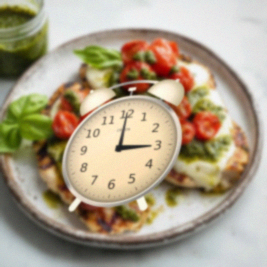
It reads **3:00**
